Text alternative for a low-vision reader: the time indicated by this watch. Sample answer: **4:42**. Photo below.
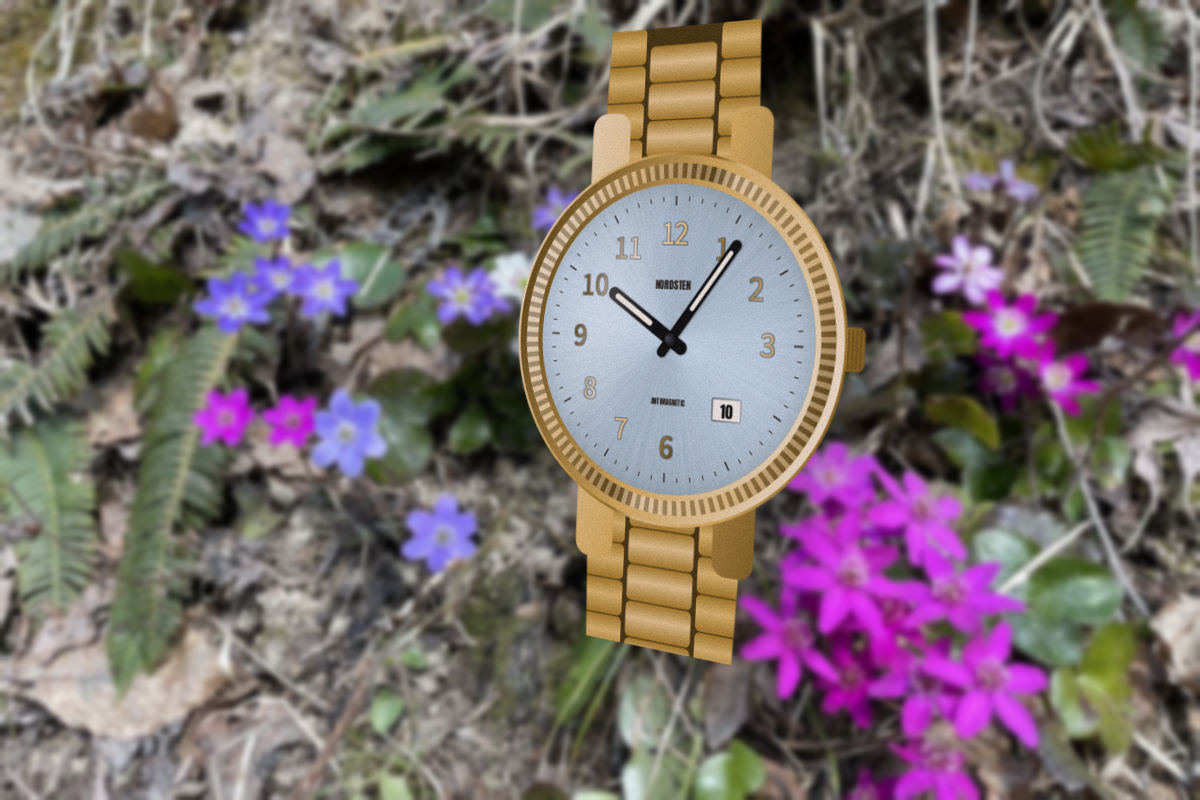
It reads **10:06**
